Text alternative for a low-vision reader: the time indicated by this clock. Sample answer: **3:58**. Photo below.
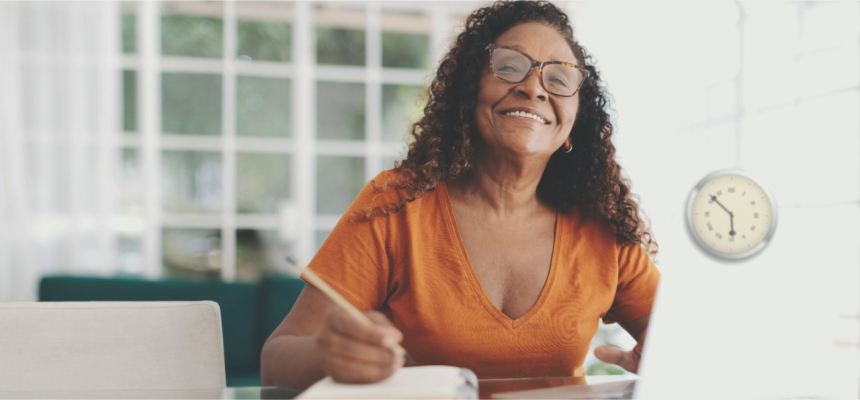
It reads **5:52**
